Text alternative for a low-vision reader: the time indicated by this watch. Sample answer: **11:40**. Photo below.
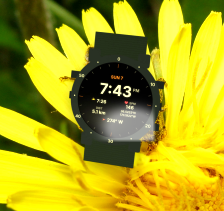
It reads **7:43**
